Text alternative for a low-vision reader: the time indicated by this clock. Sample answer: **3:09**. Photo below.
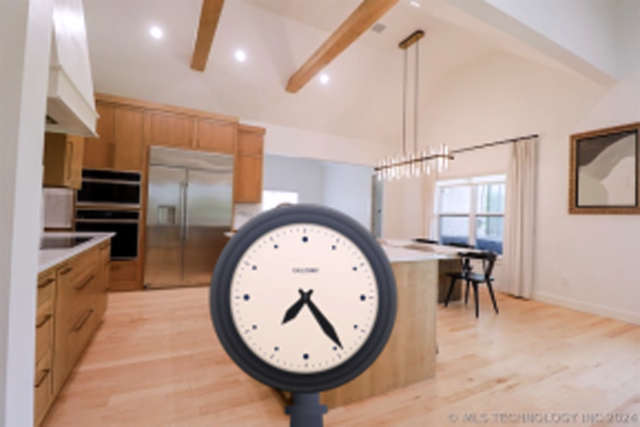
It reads **7:24**
